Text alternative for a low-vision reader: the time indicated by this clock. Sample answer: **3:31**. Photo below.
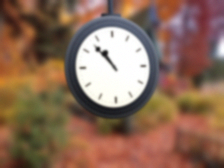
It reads **10:53**
